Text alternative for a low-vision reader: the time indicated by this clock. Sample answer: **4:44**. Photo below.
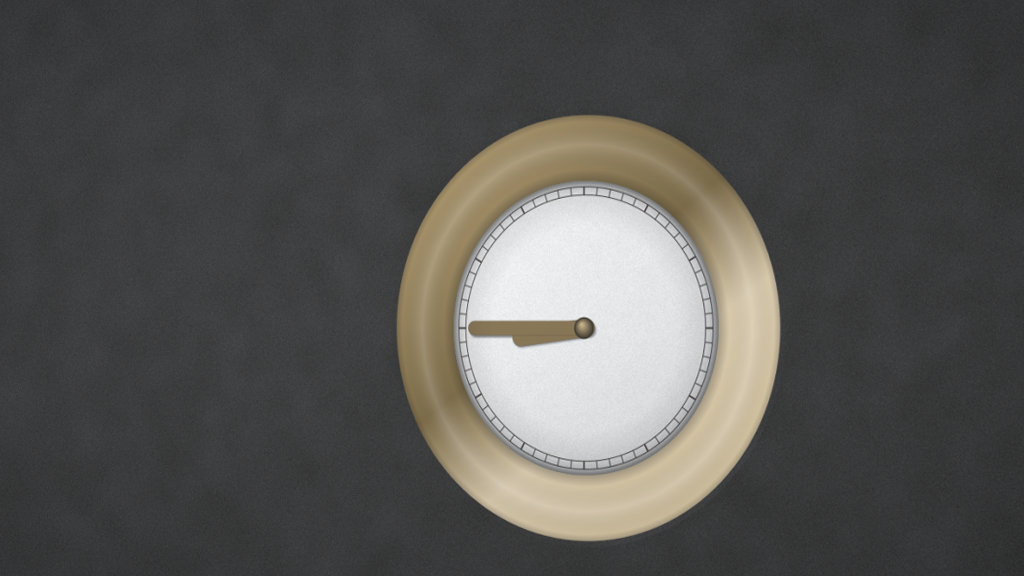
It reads **8:45**
